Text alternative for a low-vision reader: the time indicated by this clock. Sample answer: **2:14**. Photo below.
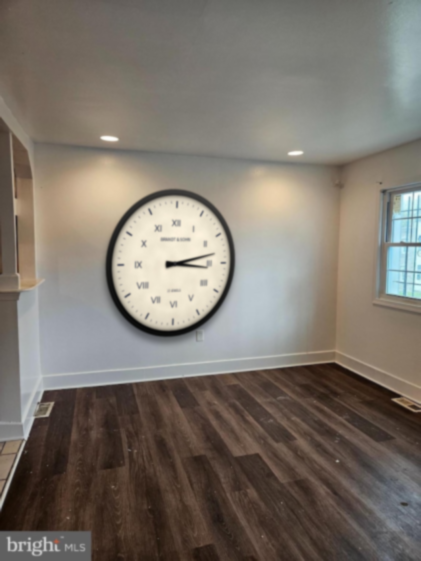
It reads **3:13**
